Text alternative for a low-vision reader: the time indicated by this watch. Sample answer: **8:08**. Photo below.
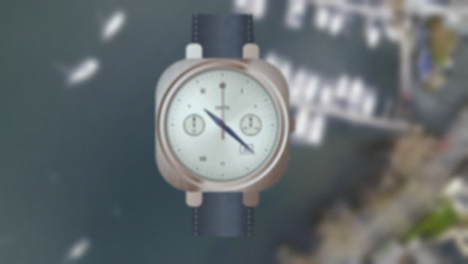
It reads **10:22**
